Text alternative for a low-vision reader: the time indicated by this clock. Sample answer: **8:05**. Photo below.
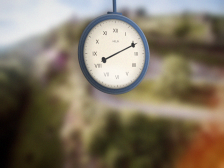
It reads **8:11**
